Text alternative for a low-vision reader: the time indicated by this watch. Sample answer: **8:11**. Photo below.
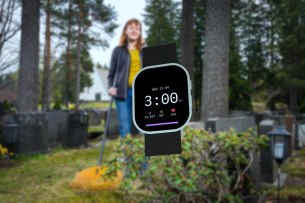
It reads **3:00**
